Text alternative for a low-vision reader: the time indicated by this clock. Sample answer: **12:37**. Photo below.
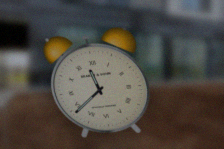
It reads **11:39**
